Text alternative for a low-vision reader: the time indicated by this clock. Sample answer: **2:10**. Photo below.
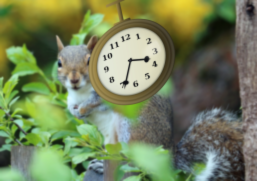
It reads **3:34**
